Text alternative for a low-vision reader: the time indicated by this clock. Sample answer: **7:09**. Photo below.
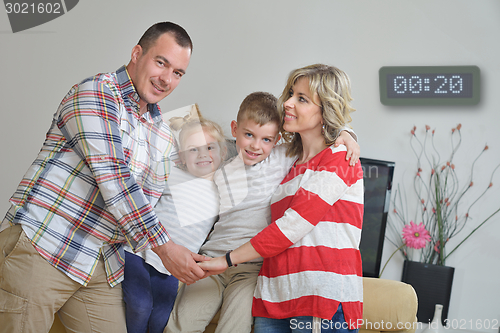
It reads **0:20**
